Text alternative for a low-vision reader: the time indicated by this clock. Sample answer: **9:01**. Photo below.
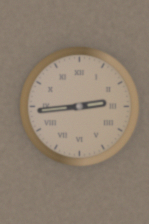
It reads **2:44**
